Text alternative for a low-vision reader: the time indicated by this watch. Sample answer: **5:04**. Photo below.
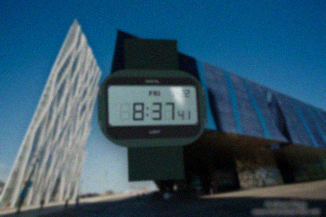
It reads **8:37**
